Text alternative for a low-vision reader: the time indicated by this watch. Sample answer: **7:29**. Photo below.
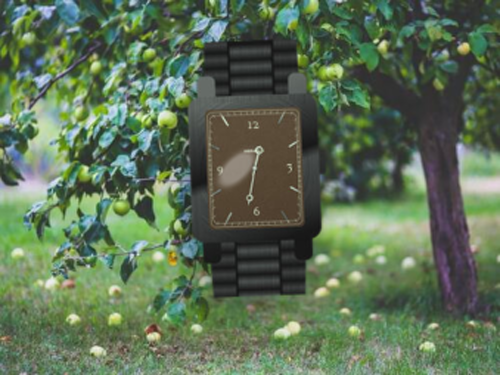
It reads **12:32**
